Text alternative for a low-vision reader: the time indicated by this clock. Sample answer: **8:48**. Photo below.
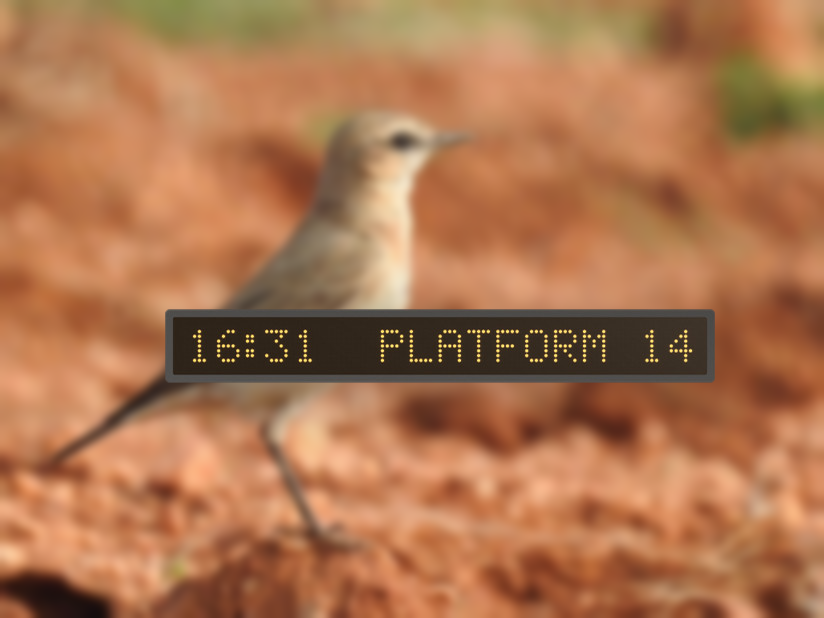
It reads **16:31**
